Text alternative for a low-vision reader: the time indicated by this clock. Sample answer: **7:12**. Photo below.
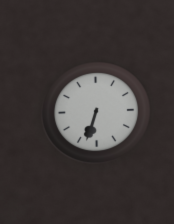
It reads **6:33**
